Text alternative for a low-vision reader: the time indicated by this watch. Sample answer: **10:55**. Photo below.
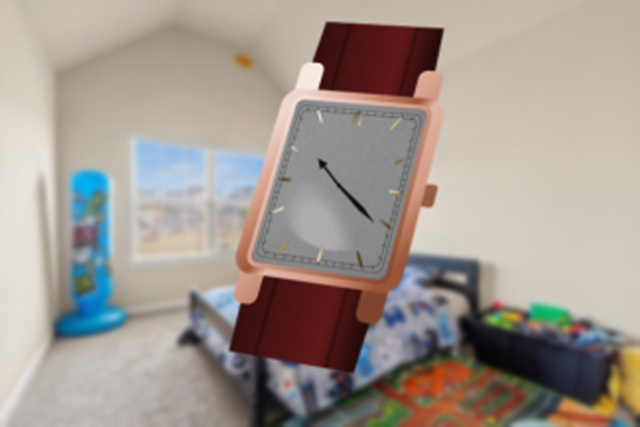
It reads **10:21**
